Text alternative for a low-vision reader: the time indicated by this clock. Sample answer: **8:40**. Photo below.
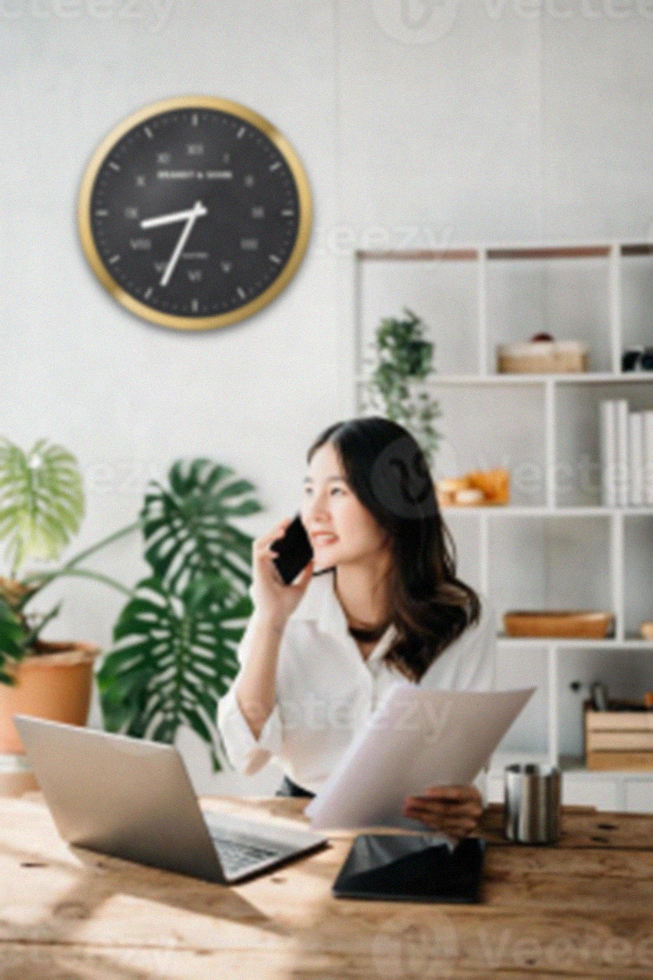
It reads **8:34**
